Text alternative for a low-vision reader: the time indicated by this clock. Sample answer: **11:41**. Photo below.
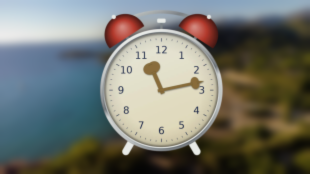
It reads **11:13**
